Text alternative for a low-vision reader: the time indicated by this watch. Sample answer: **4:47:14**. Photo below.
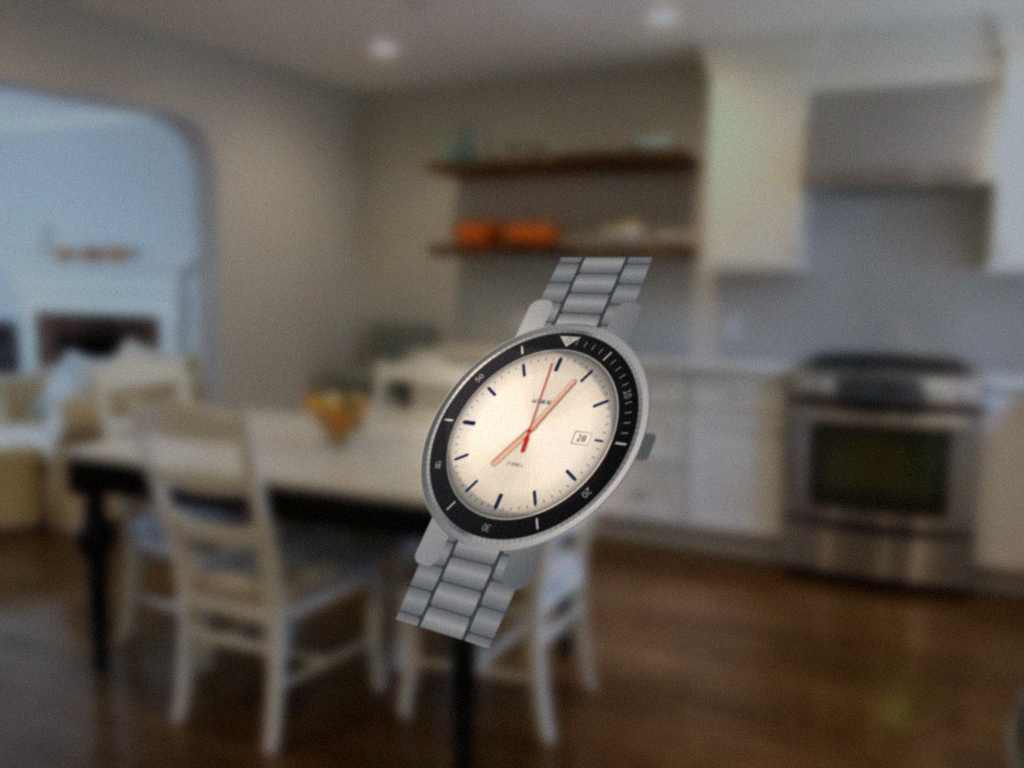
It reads **7:03:59**
